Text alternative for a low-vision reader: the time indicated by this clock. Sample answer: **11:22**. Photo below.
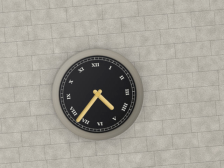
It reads **4:37**
